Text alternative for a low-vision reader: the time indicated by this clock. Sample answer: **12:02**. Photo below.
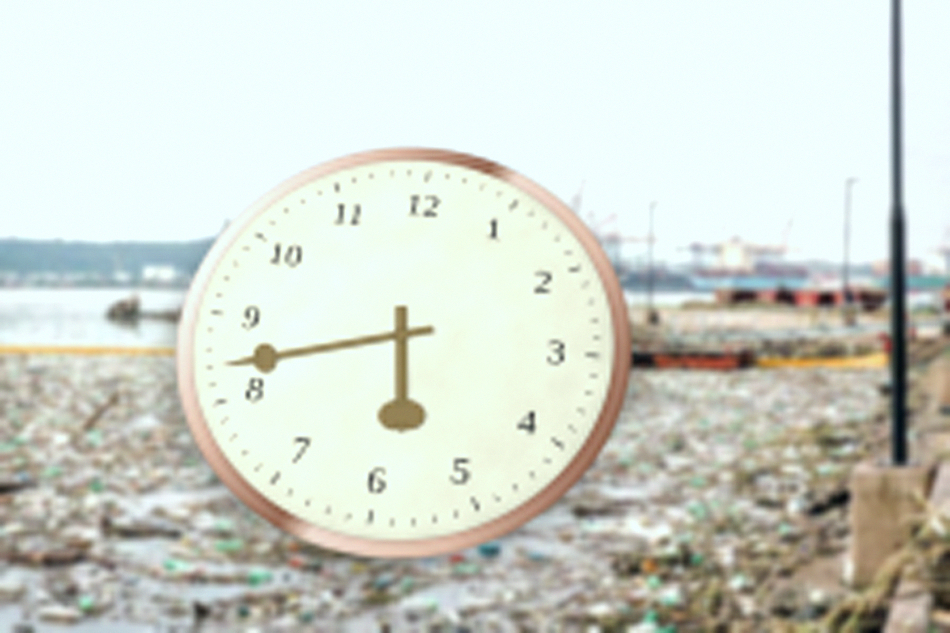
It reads **5:42**
